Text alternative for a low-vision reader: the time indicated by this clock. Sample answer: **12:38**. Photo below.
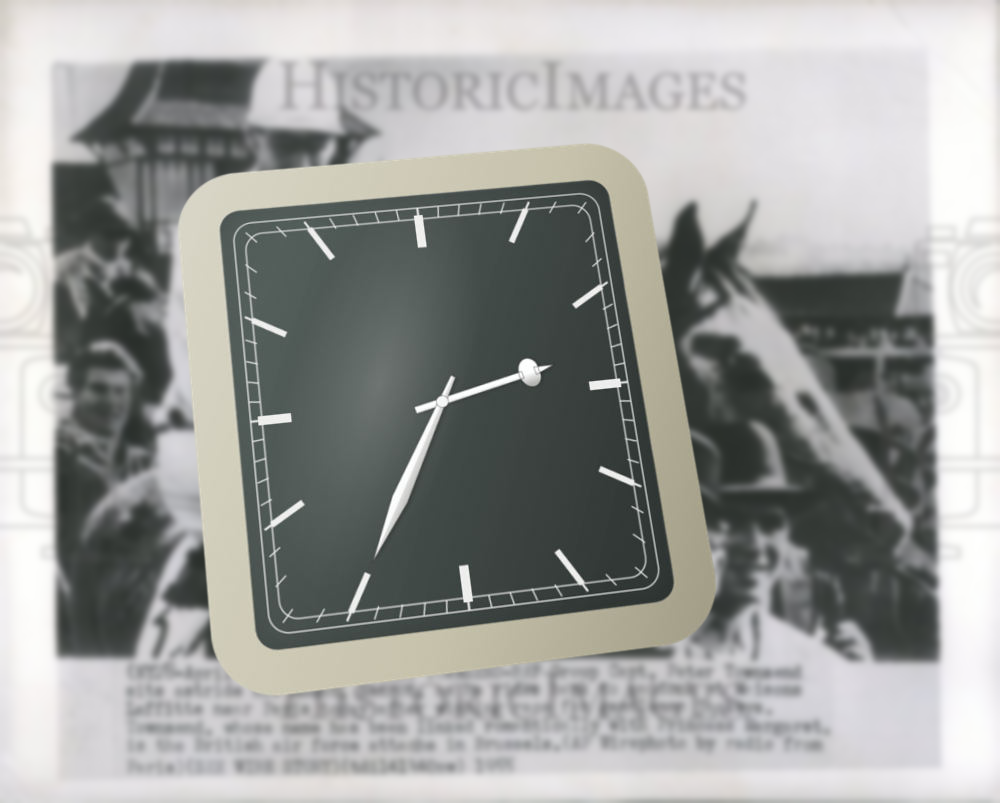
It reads **2:35**
